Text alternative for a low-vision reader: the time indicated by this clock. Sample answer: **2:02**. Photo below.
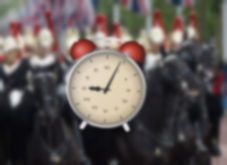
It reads **9:04**
